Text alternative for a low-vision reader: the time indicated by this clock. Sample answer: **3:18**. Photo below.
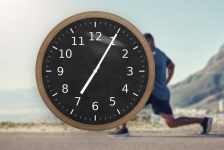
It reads **7:05**
